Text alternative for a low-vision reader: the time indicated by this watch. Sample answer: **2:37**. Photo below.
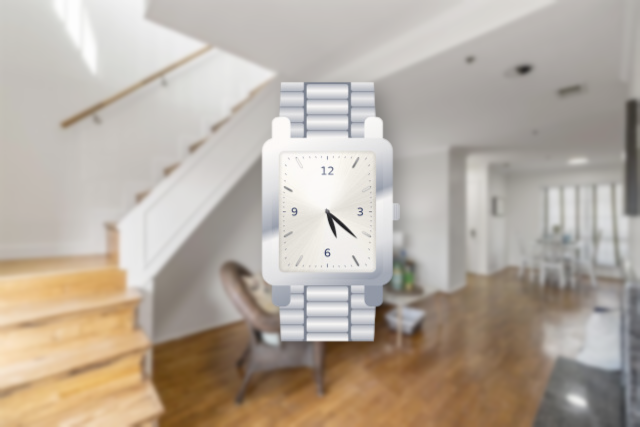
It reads **5:22**
